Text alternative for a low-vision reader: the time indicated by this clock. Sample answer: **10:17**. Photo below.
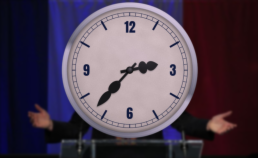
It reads **2:37**
